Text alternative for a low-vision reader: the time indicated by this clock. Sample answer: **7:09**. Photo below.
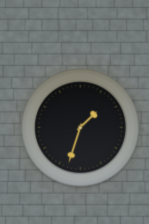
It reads **1:33**
